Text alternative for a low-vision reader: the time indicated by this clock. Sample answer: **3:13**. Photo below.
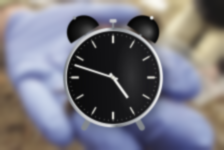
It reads **4:48**
